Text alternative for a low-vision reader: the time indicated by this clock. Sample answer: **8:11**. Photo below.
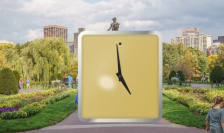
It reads **4:59**
